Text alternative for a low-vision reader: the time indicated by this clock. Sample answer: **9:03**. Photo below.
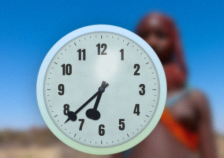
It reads **6:38**
